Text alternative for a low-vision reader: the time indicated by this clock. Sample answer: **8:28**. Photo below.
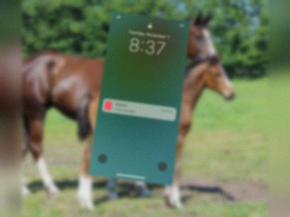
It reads **8:37**
